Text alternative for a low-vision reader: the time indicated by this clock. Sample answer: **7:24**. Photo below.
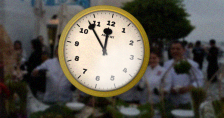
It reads **11:53**
